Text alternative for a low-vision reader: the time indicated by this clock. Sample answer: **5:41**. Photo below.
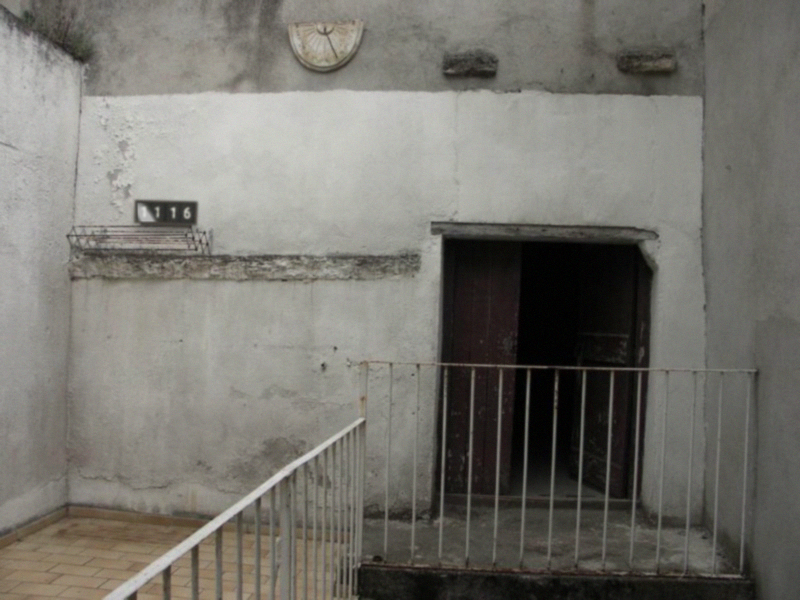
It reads **11:16**
